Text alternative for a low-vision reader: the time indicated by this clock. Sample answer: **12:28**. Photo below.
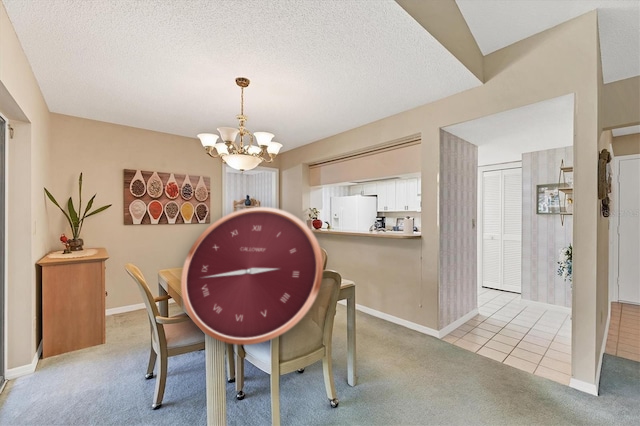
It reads **2:43**
